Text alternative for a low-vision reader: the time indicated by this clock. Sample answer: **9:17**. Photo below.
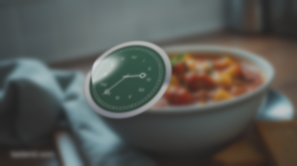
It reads **2:36**
